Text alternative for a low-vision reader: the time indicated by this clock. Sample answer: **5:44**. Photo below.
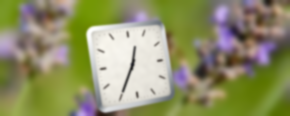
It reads **12:35**
